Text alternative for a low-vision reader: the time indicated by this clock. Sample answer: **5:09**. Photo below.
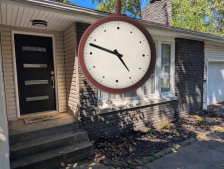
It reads **4:48**
